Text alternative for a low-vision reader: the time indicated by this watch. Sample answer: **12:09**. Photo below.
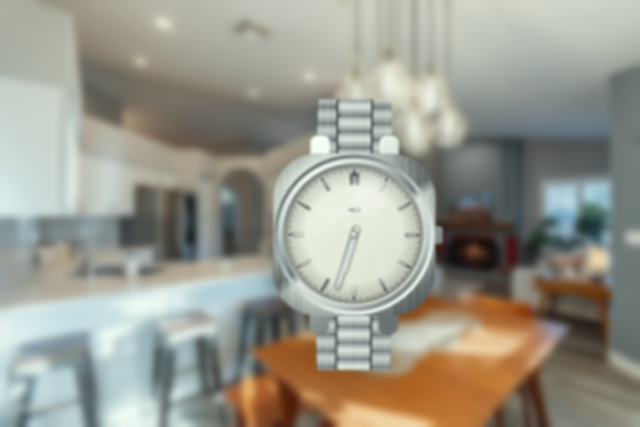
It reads **6:33**
